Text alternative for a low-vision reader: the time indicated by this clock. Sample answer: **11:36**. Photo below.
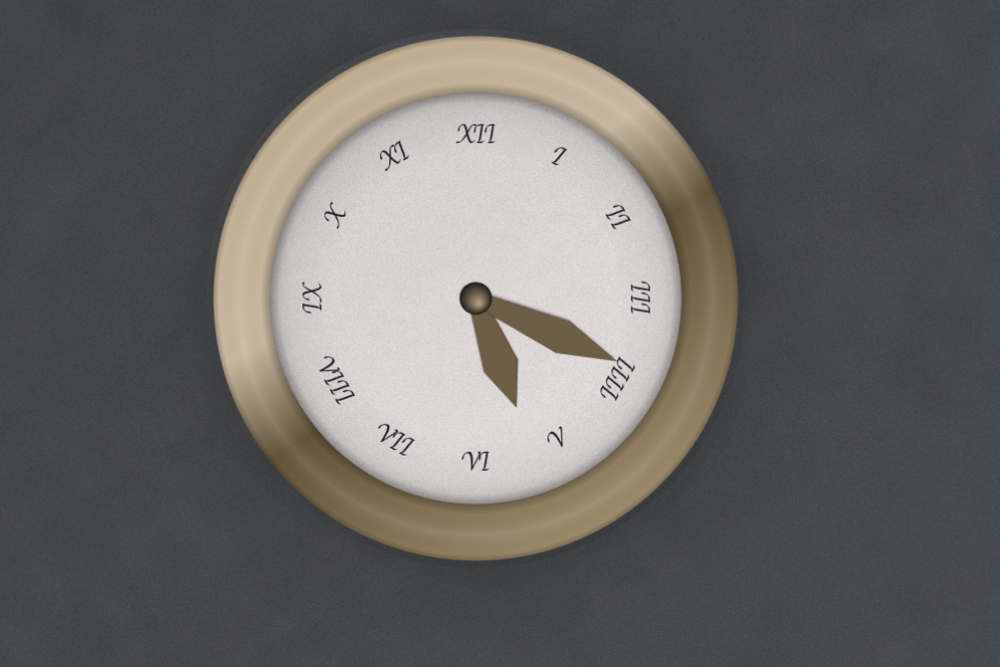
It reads **5:19**
